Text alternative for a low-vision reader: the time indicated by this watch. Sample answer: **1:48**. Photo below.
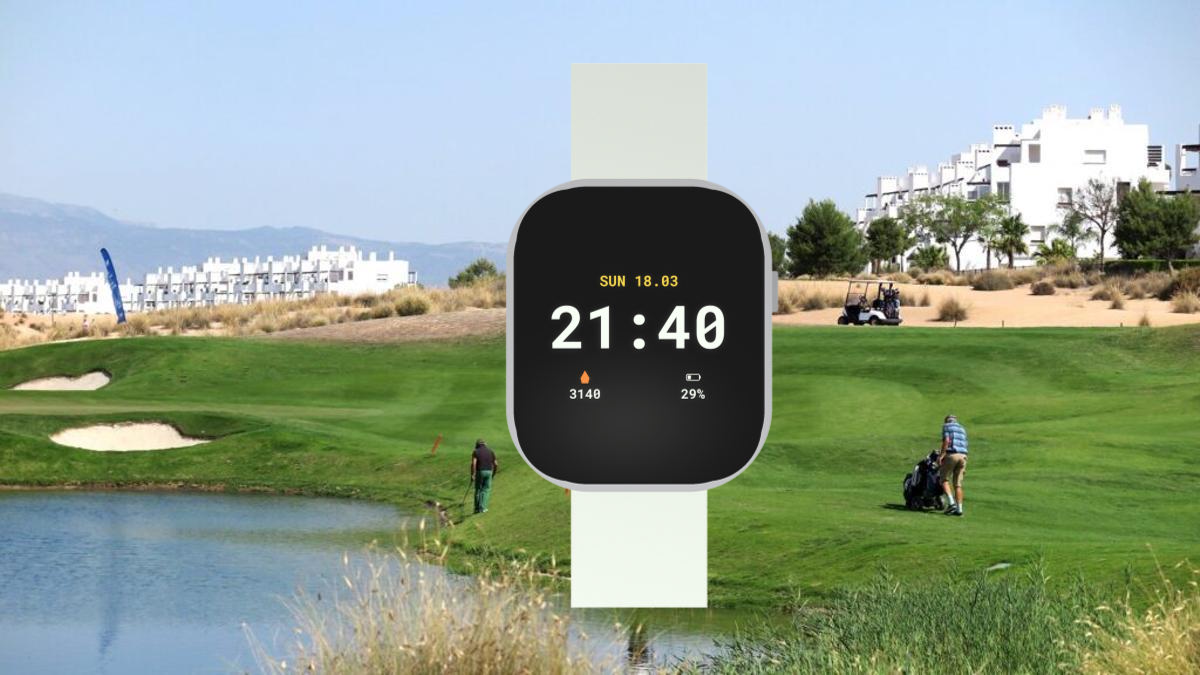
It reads **21:40**
